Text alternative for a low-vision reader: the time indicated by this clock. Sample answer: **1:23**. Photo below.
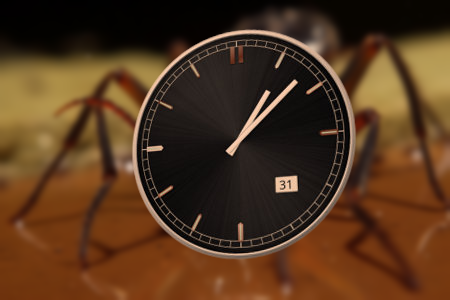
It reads **1:08**
